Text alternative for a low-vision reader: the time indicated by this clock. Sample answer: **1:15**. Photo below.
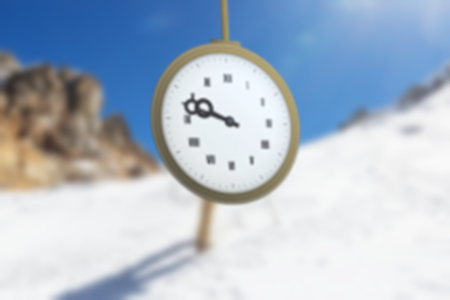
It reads **9:48**
